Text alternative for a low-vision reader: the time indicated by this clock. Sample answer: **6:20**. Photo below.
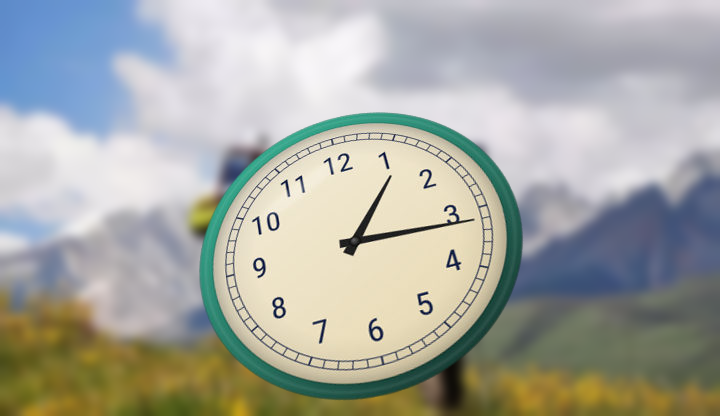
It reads **1:16**
